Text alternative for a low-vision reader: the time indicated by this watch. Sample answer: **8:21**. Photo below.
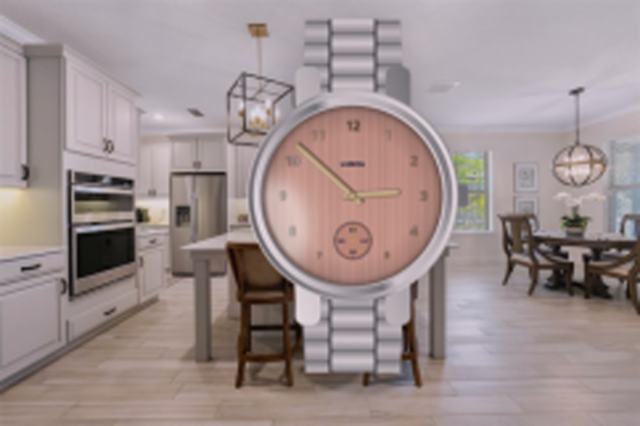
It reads **2:52**
